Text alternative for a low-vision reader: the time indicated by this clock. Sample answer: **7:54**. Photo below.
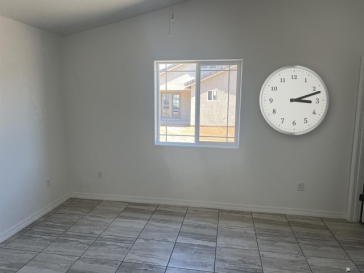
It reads **3:12**
